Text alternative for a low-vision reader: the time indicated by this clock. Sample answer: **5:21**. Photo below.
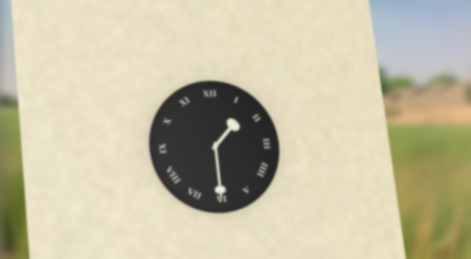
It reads **1:30**
